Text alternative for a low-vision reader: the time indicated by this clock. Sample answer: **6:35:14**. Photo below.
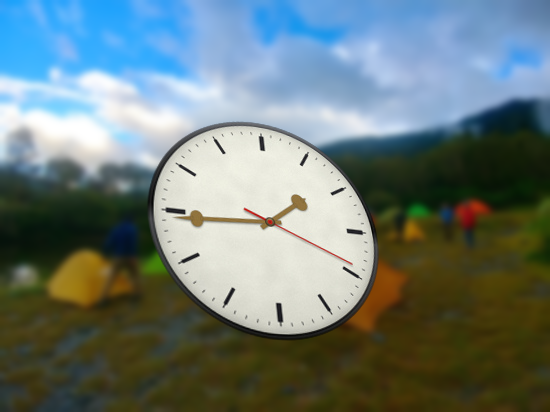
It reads **1:44:19**
